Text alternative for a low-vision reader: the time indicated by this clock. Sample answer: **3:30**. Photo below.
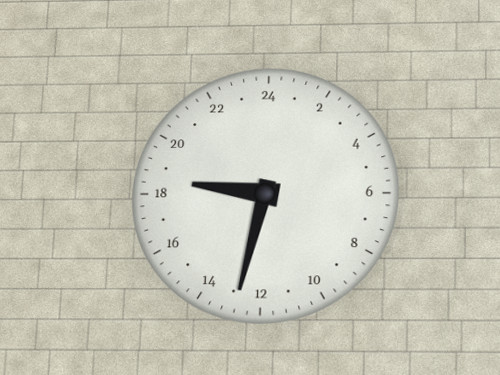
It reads **18:32**
